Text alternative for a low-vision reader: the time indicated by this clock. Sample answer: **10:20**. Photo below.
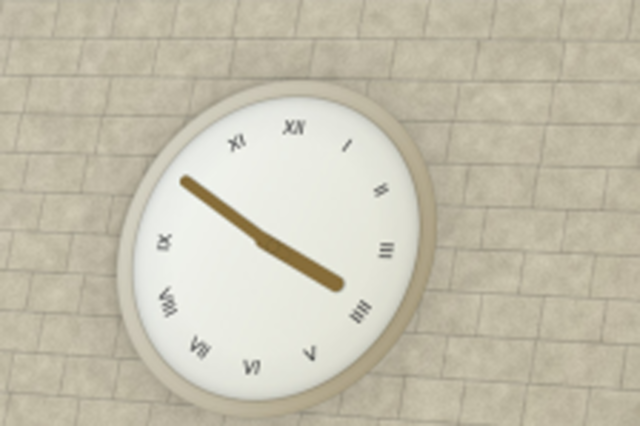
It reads **3:50**
